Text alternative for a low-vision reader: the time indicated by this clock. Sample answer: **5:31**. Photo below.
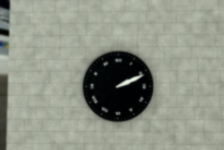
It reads **2:11**
